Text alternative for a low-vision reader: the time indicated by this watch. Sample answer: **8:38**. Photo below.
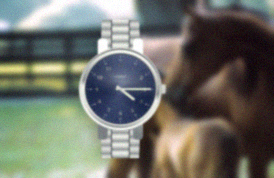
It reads **4:15**
